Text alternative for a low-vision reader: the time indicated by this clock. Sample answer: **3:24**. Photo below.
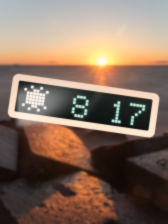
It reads **8:17**
